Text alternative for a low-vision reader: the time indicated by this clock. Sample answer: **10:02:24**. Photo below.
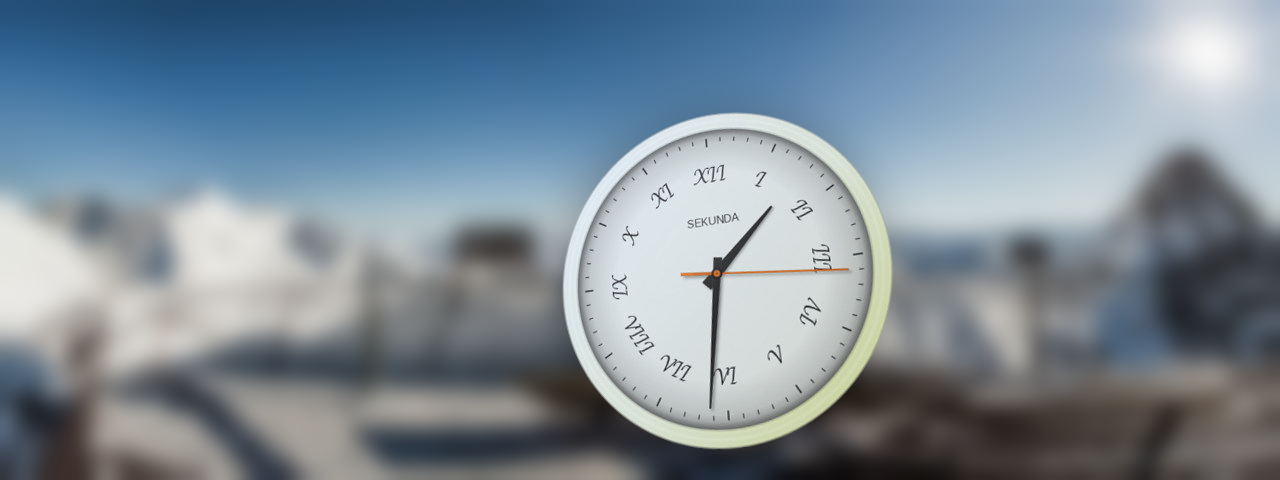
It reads **1:31:16**
